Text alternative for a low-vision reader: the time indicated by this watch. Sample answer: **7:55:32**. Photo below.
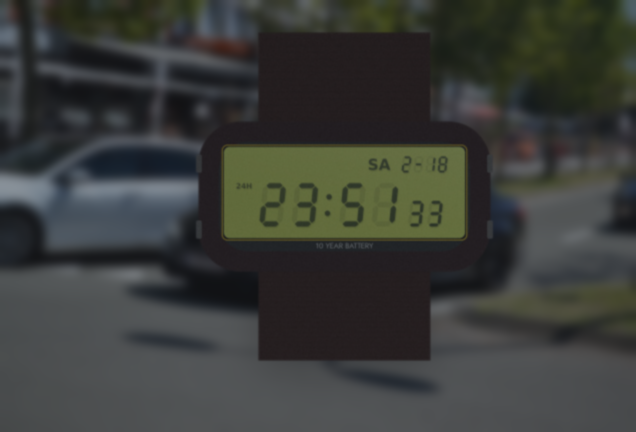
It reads **23:51:33**
